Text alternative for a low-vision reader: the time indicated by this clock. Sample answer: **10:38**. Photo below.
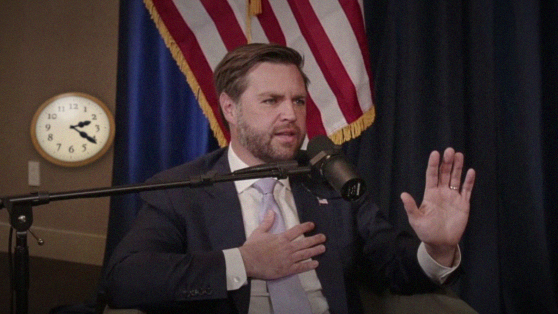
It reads **2:21**
